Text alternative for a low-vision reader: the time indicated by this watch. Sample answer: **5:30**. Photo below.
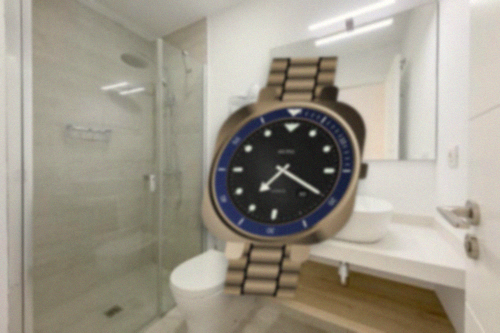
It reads **7:20**
